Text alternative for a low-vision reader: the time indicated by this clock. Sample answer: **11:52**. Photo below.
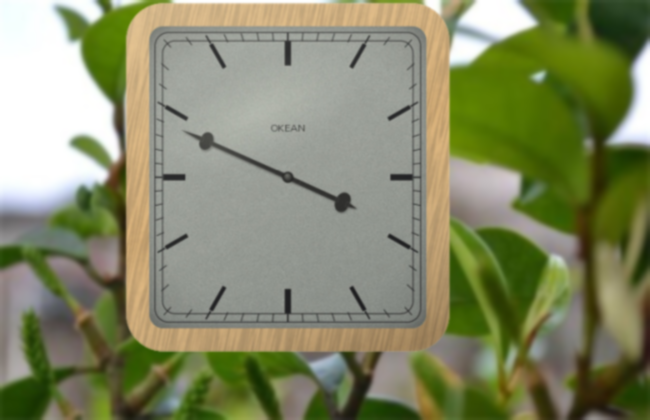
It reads **3:49**
